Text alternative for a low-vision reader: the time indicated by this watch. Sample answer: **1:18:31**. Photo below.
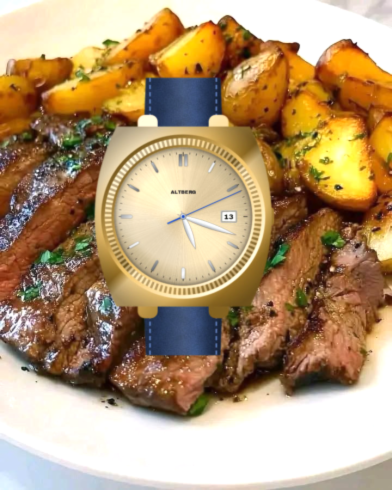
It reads **5:18:11**
